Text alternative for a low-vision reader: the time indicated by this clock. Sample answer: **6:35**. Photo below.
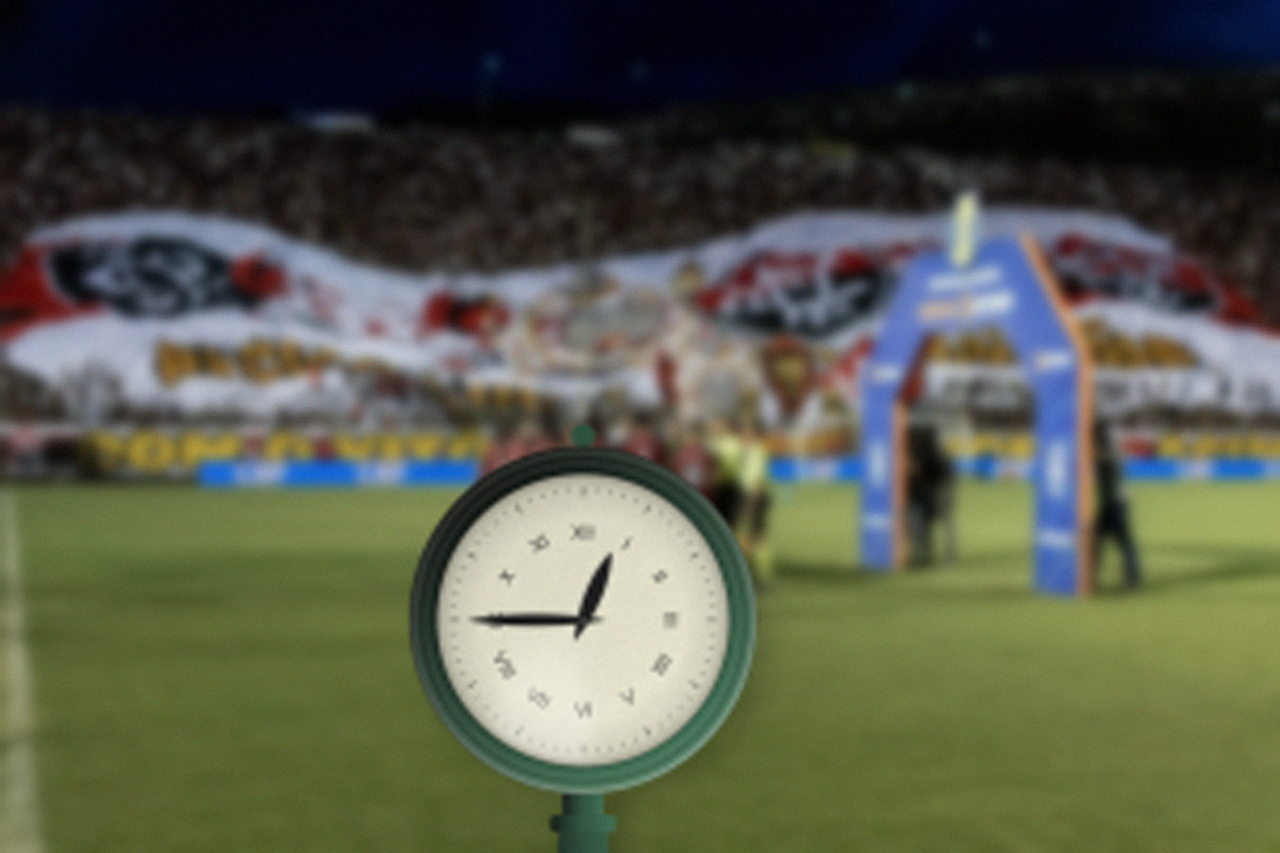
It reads **12:45**
